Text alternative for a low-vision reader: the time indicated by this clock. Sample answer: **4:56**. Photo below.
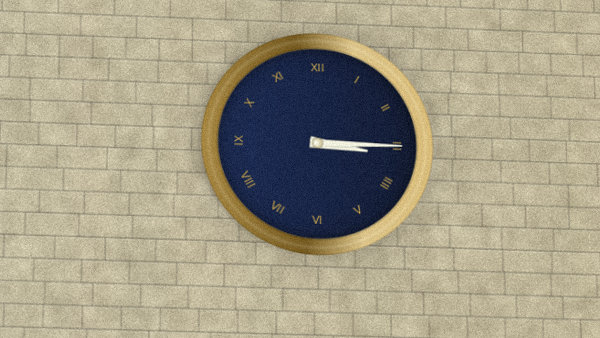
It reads **3:15**
